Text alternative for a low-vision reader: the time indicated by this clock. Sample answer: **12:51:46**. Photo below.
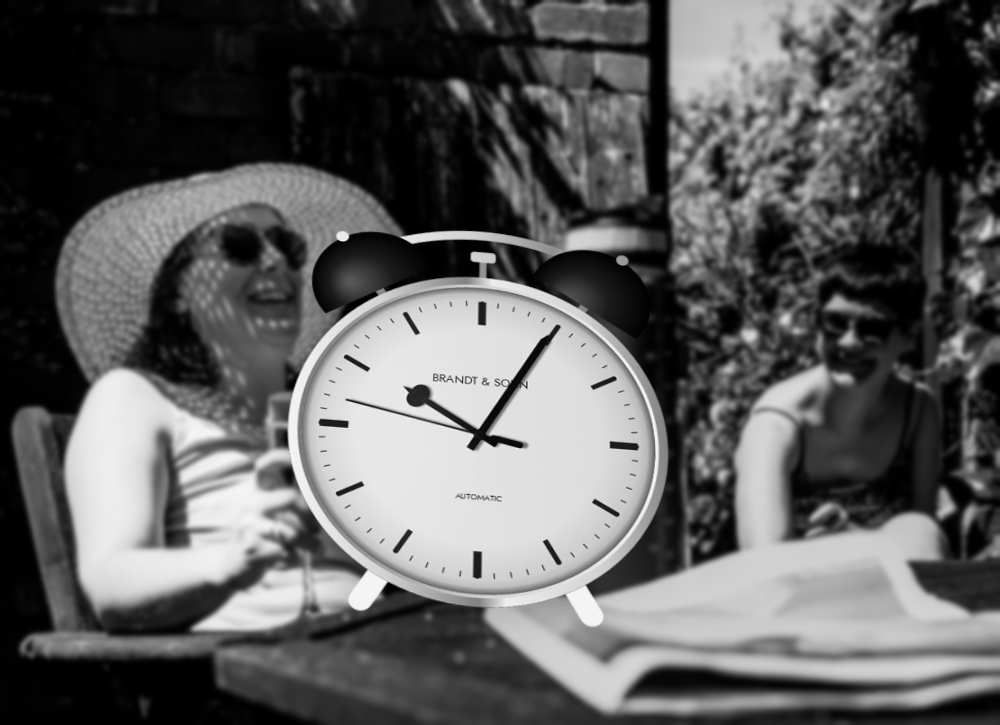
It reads **10:04:47**
